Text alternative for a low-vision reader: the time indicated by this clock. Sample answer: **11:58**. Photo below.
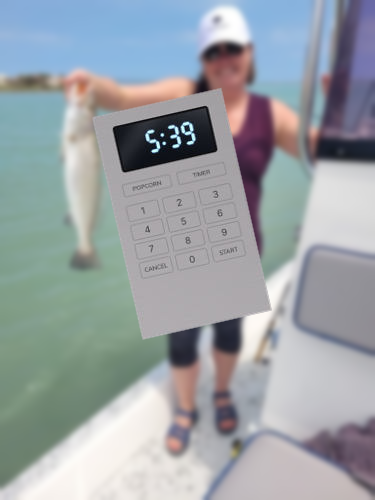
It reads **5:39**
